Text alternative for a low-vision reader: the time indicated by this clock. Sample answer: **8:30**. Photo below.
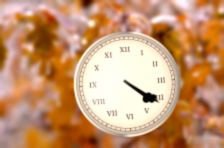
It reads **4:21**
